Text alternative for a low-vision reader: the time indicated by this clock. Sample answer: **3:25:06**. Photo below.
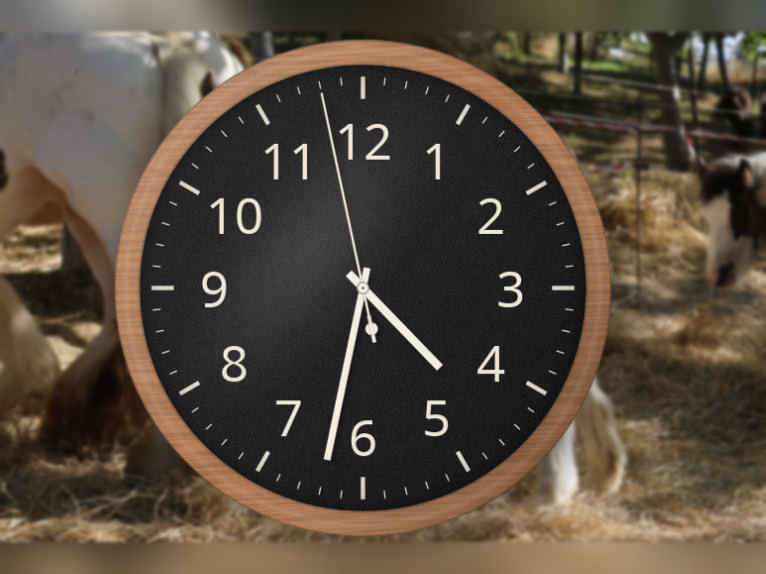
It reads **4:31:58**
